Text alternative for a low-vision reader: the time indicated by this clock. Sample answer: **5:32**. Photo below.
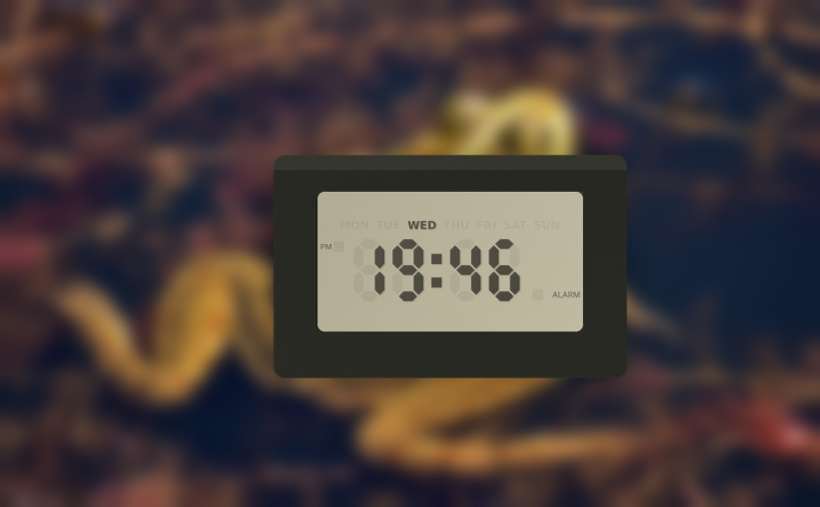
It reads **19:46**
